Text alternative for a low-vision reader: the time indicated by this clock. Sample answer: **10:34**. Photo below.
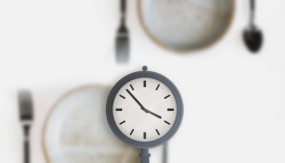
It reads **3:53**
